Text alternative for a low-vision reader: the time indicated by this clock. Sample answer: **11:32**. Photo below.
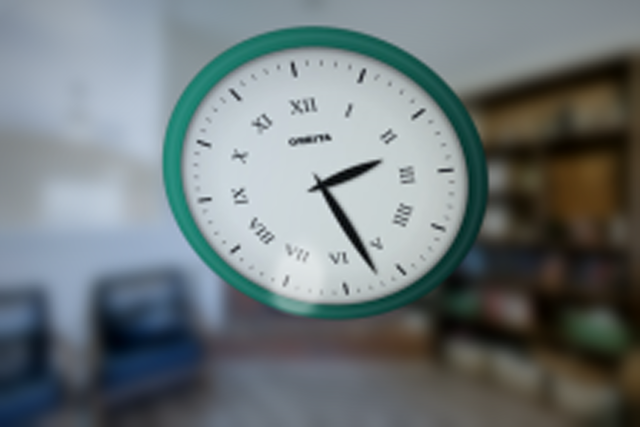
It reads **2:27**
